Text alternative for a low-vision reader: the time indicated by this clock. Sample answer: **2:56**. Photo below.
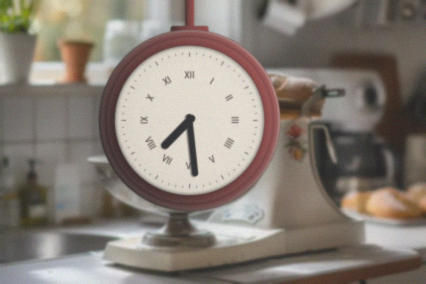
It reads **7:29**
